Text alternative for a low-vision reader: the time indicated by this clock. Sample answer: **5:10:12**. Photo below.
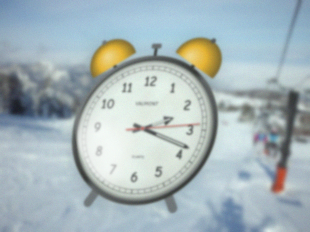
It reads **2:18:14**
